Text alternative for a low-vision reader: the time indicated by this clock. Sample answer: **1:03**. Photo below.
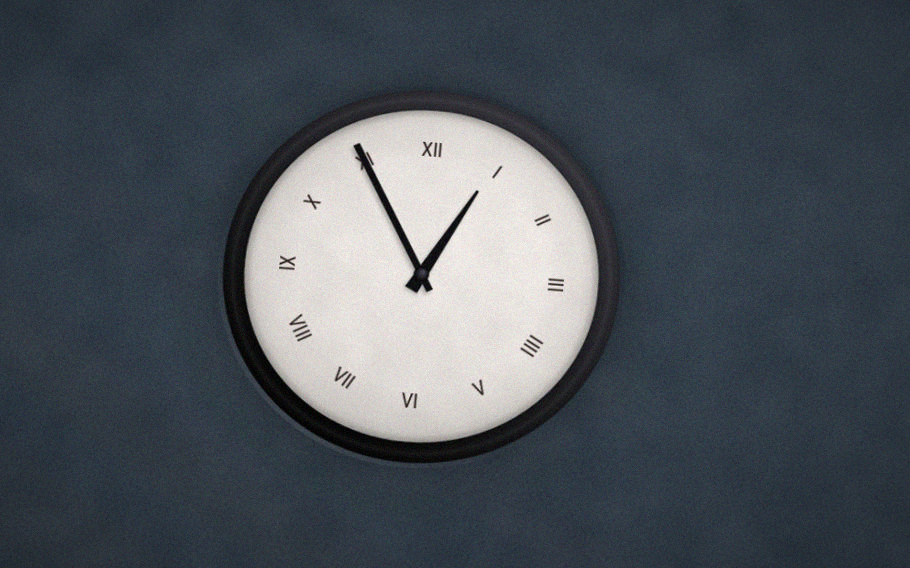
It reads **12:55**
